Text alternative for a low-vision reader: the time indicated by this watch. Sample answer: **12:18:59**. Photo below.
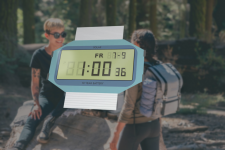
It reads **1:00:36**
